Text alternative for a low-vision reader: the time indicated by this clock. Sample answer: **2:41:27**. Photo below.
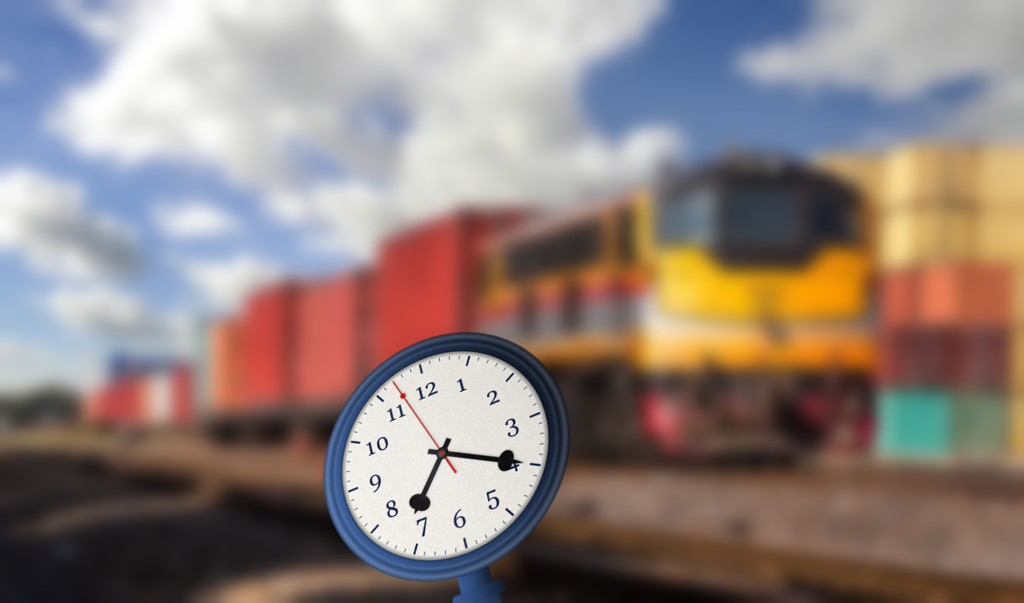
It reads **7:19:57**
